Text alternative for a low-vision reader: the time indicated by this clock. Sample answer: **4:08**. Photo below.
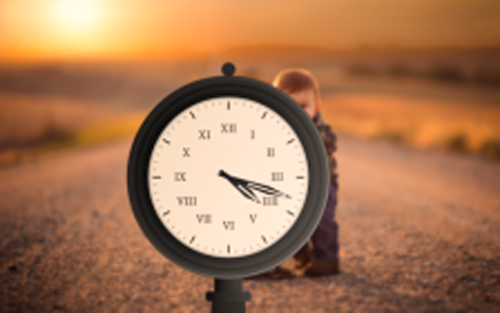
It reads **4:18**
